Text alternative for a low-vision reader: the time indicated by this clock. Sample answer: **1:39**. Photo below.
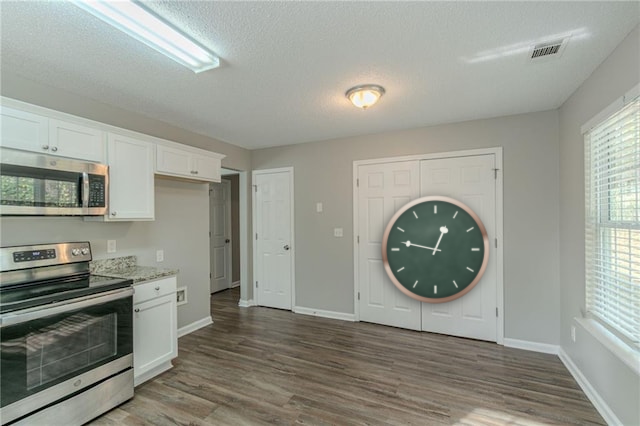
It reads **12:47**
